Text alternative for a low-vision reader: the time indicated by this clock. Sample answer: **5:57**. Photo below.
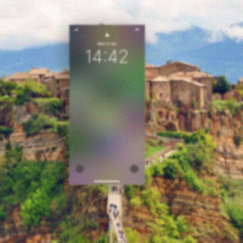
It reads **14:42**
